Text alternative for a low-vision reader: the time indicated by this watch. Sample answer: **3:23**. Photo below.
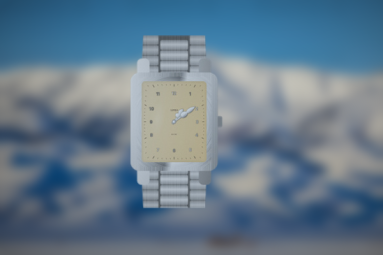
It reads **1:09**
